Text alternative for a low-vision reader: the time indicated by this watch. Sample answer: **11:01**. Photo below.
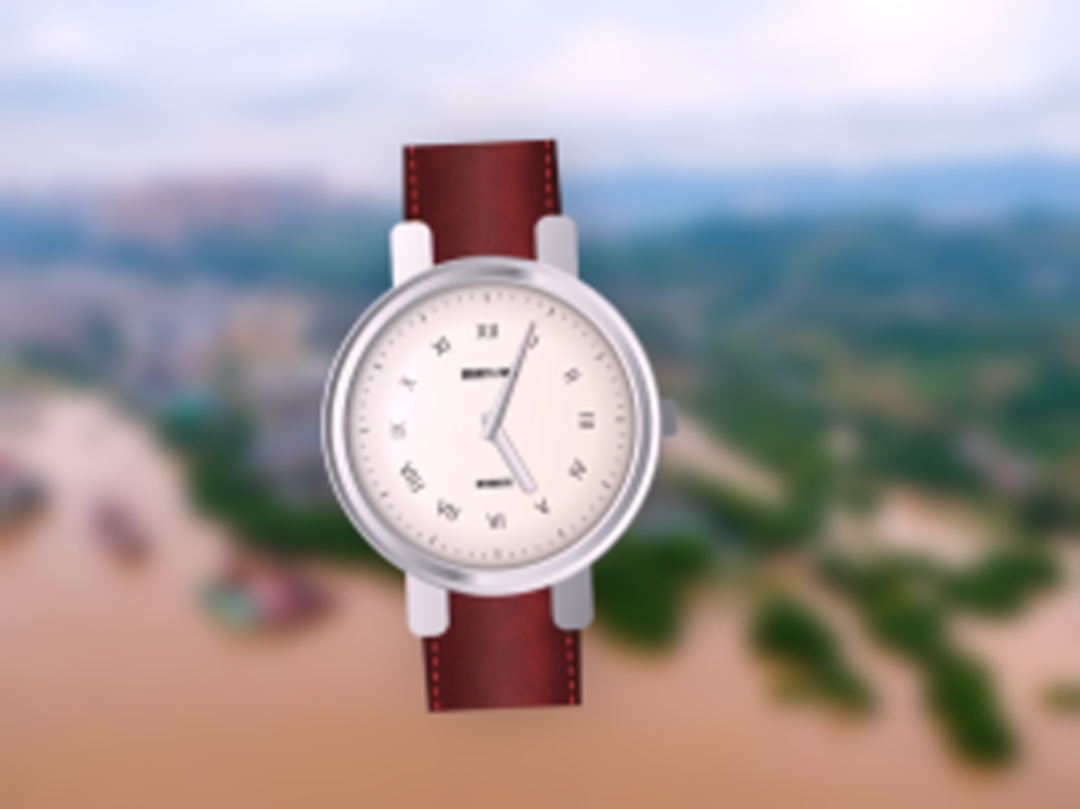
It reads **5:04**
